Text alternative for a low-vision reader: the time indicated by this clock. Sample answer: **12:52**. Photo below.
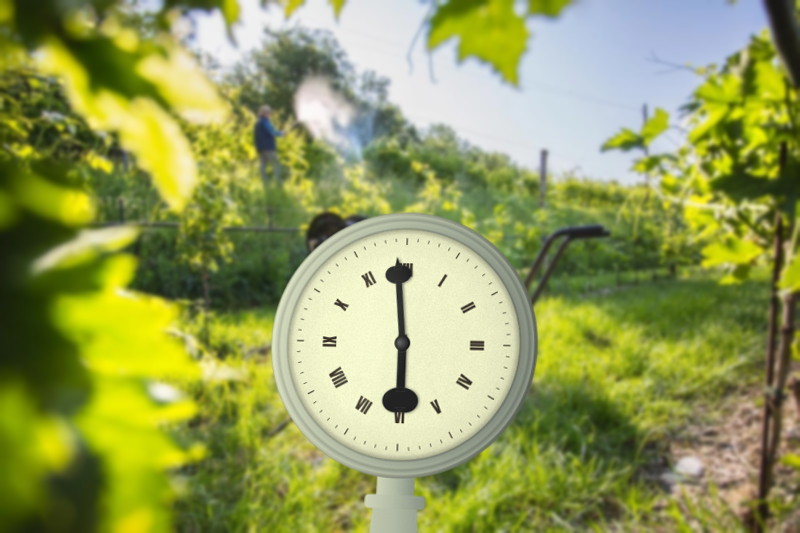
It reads **5:59**
